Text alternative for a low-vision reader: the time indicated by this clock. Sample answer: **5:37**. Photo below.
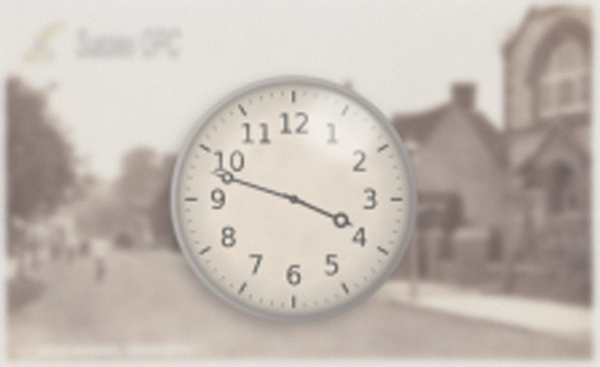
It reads **3:48**
